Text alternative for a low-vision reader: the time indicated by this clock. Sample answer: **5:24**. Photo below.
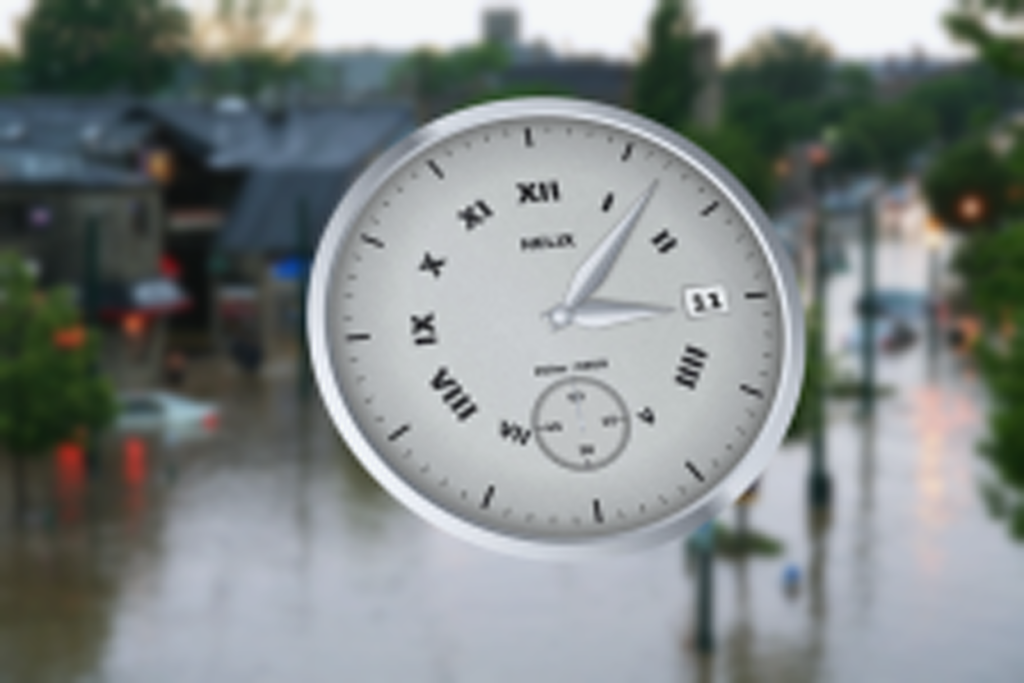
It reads **3:07**
